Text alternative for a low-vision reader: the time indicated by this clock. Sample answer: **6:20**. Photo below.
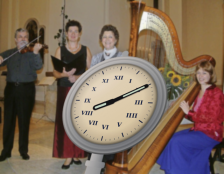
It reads **8:10**
